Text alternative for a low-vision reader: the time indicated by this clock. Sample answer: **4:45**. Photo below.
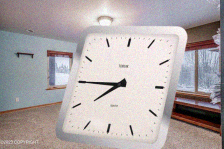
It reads **7:45**
